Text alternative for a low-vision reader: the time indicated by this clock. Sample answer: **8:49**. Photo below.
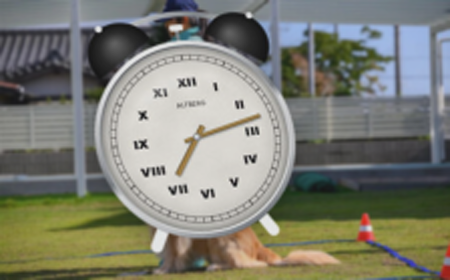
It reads **7:13**
